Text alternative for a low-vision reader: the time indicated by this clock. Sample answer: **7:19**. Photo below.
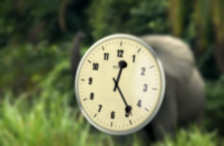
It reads **12:24**
